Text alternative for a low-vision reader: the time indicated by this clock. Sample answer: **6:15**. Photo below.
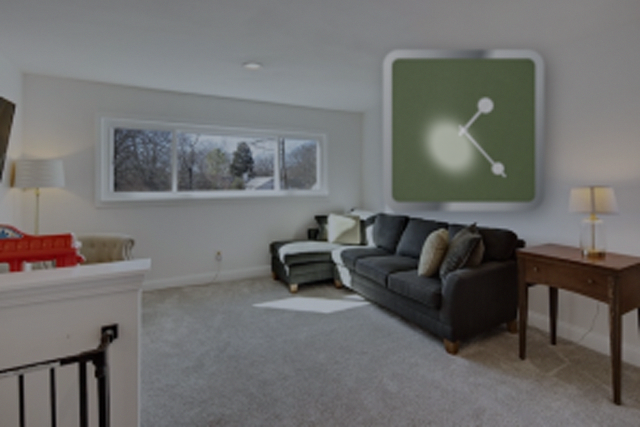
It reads **1:23**
